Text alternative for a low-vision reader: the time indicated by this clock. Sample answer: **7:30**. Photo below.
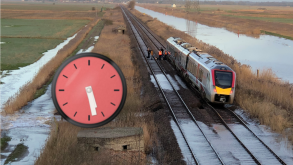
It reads **5:28**
